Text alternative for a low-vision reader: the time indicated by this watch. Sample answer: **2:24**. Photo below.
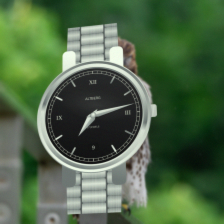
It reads **7:13**
